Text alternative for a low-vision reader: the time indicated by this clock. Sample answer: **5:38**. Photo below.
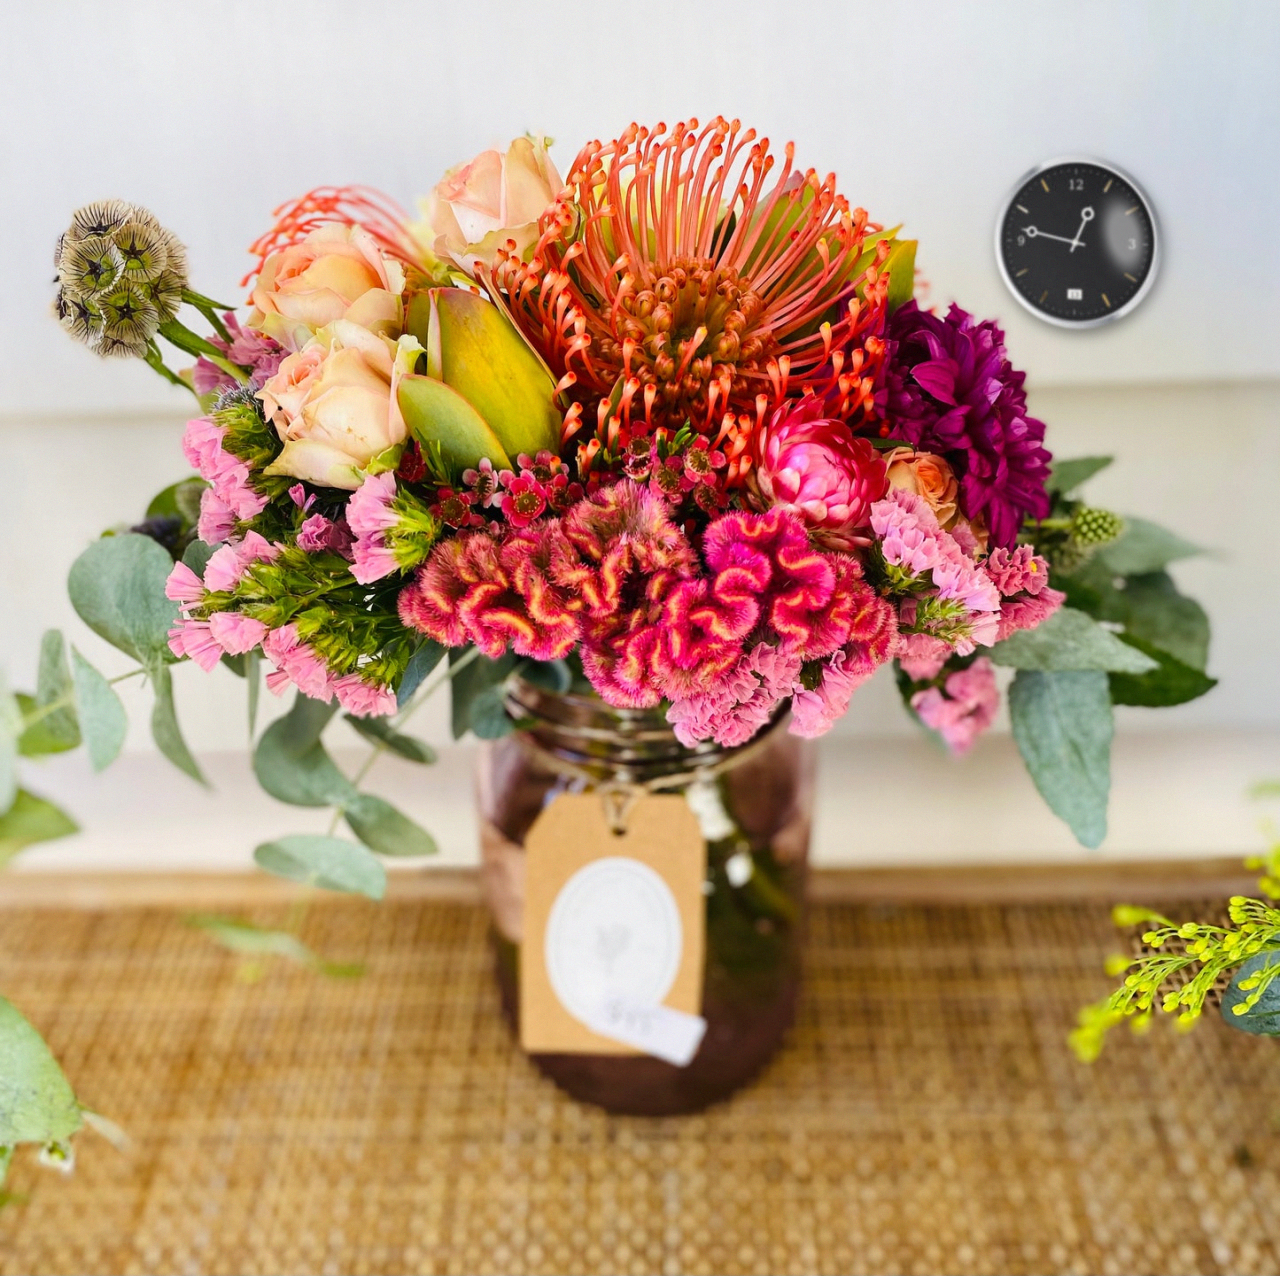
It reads **12:47**
